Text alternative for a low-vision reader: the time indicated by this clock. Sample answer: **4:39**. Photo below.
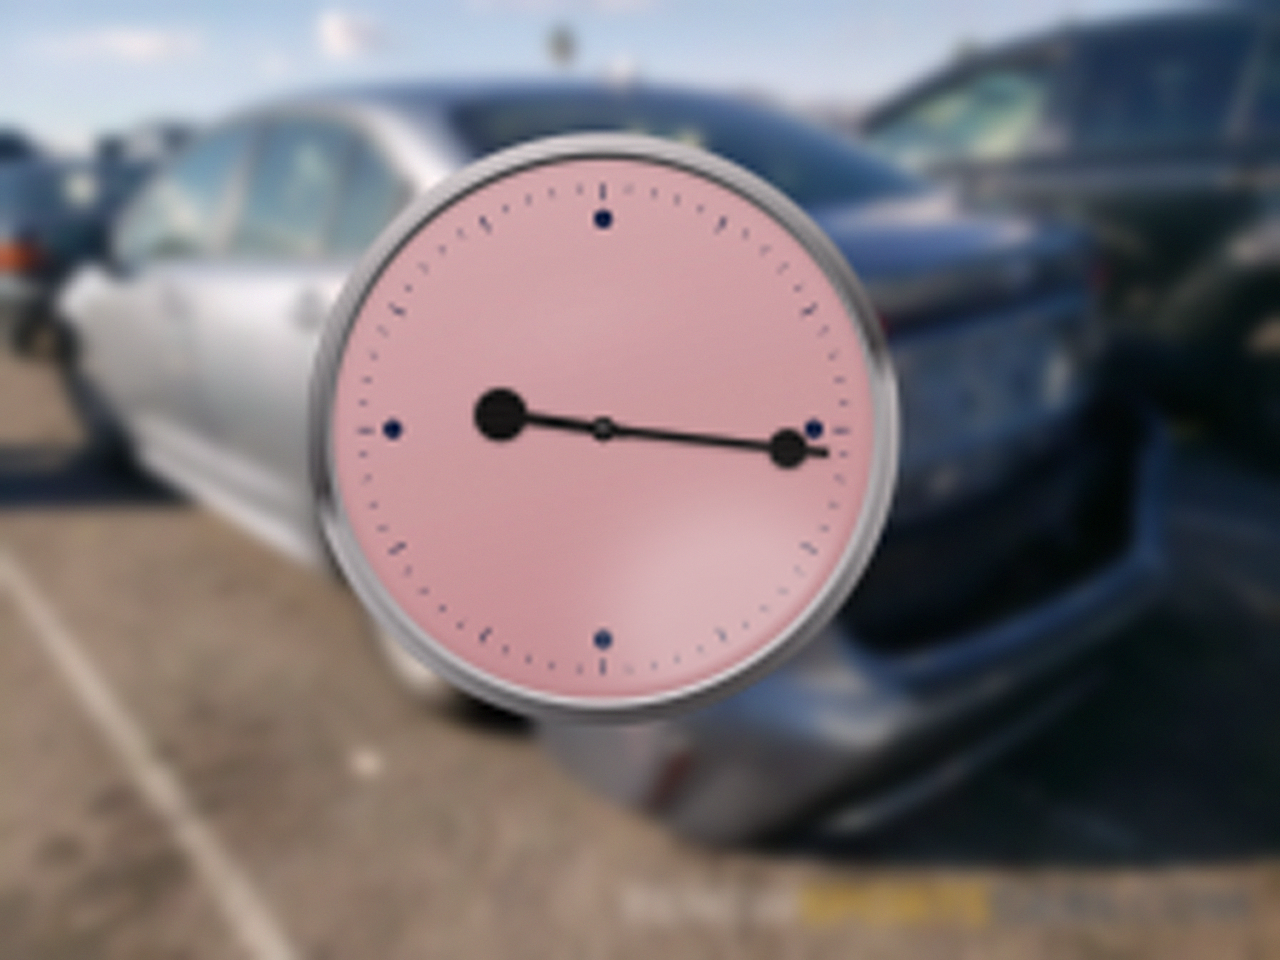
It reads **9:16**
